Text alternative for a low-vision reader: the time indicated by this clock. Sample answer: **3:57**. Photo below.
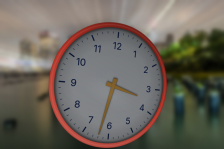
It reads **3:32**
